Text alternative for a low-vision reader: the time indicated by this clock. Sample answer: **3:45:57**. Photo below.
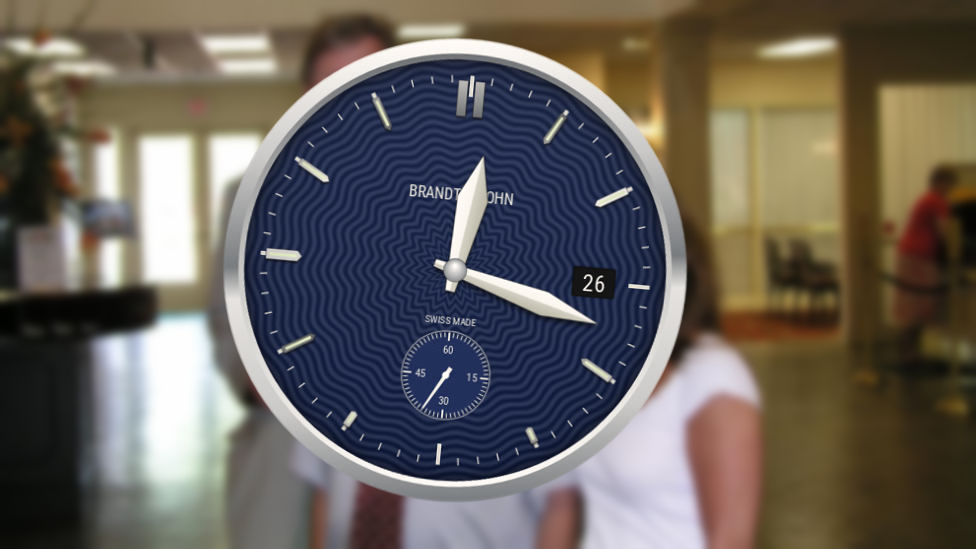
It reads **12:17:35**
